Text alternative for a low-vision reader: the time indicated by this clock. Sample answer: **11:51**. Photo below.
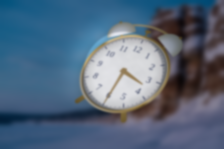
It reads **3:30**
